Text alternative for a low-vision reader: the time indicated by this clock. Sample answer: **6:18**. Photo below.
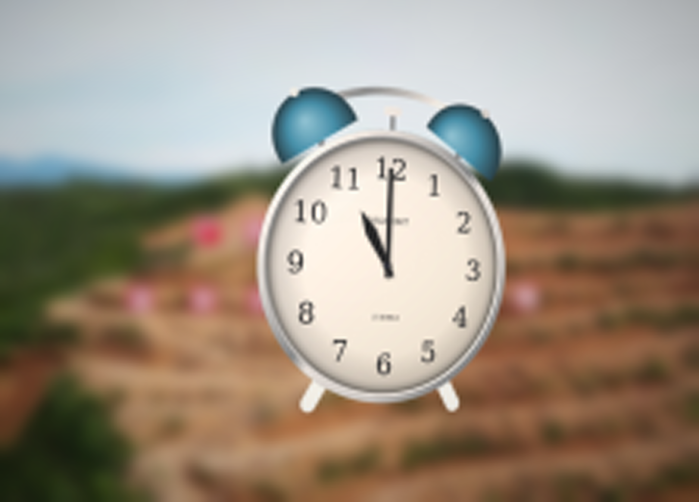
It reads **11:00**
